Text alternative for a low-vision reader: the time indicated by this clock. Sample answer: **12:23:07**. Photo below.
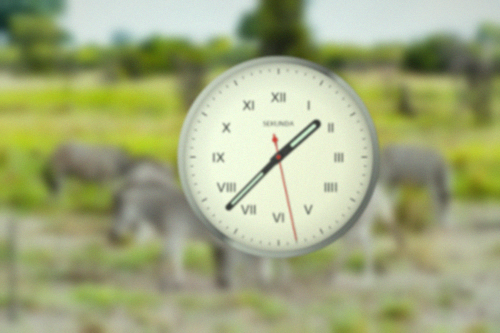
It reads **1:37:28**
